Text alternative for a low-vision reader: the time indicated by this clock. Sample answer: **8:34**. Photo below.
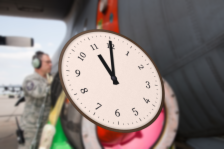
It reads **11:00**
